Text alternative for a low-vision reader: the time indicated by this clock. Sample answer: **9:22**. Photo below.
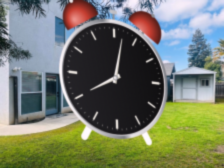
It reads **8:02**
